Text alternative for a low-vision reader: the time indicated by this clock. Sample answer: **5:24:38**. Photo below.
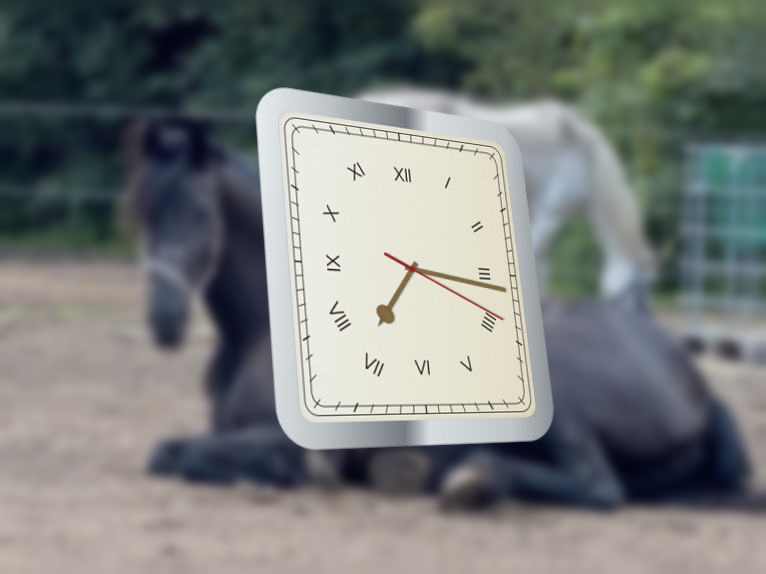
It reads **7:16:19**
